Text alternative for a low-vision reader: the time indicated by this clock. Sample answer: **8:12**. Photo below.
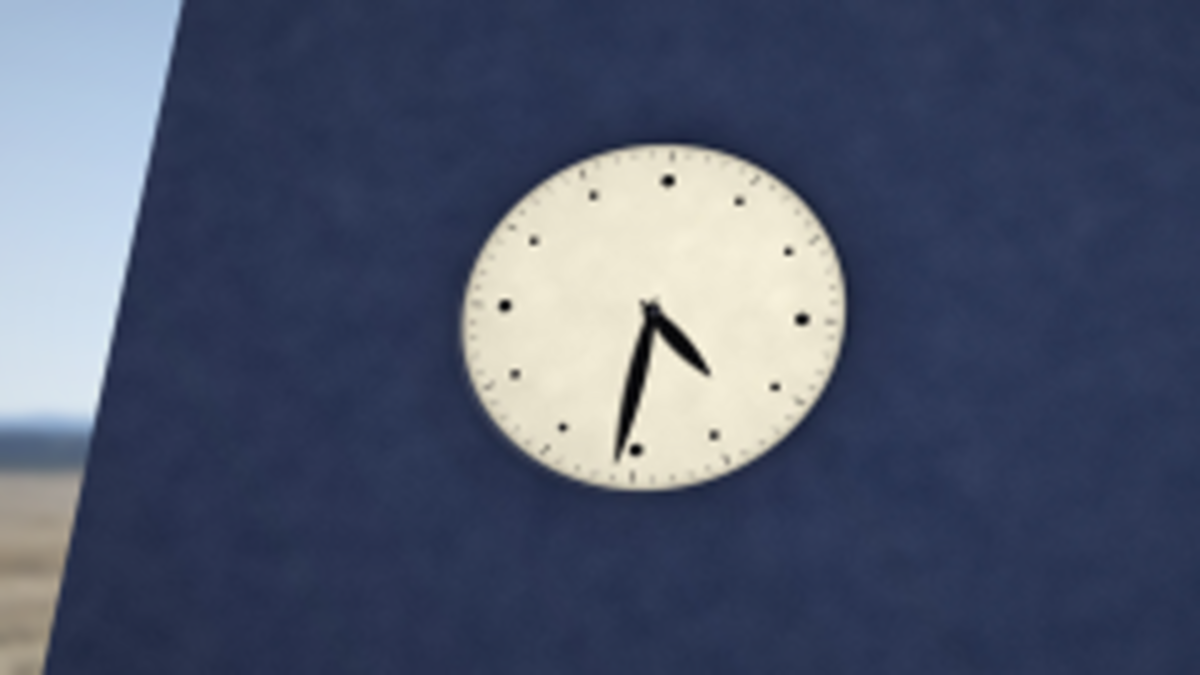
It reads **4:31**
